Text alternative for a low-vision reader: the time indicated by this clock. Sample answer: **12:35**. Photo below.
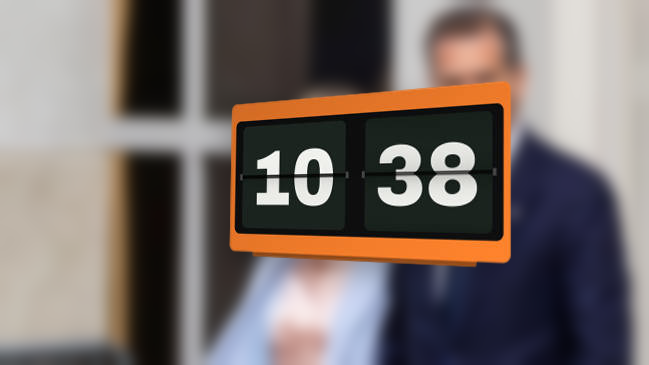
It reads **10:38**
